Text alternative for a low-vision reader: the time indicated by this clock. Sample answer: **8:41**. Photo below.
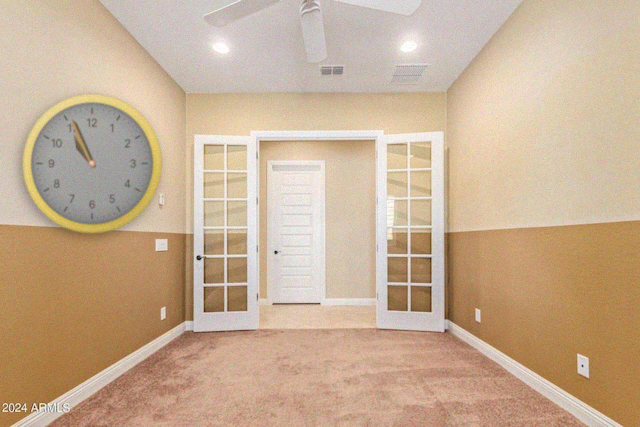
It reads **10:56**
